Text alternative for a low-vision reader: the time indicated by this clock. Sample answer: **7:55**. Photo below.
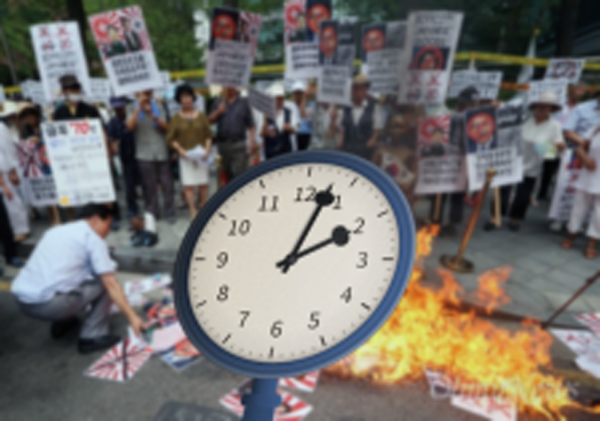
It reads **2:03**
